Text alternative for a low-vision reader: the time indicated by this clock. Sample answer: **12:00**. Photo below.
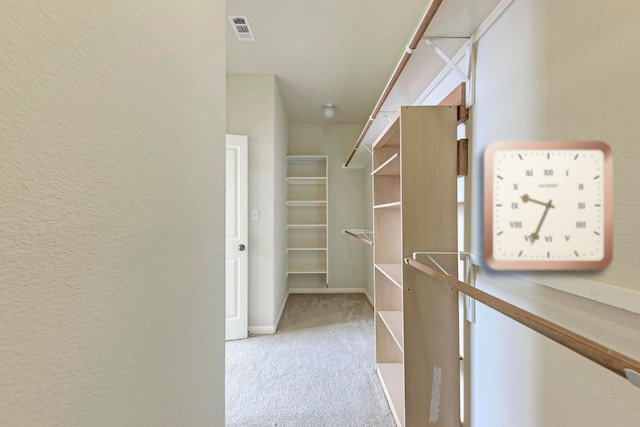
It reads **9:34**
